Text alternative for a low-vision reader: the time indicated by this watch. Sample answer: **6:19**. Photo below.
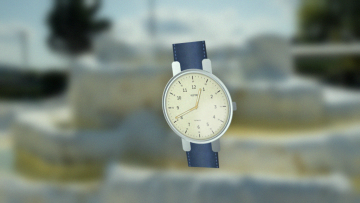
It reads **12:41**
